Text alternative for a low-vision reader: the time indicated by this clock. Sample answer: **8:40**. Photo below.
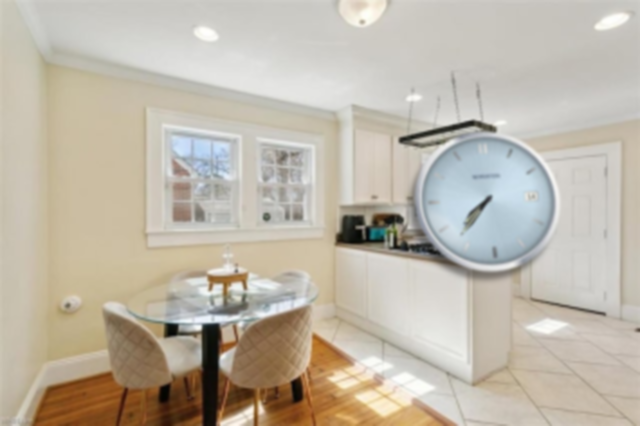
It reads **7:37**
